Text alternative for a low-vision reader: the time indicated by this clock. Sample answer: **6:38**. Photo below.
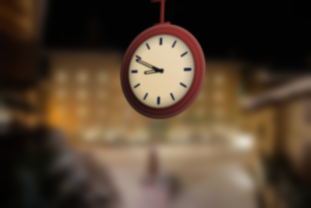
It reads **8:49**
